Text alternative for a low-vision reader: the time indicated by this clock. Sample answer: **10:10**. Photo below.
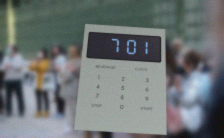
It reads **7:01**
